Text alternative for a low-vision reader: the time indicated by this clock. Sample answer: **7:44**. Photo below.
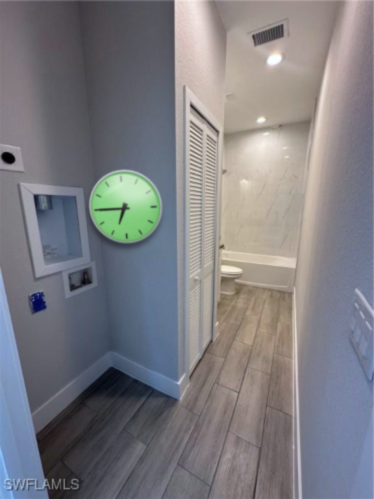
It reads **6:45**
